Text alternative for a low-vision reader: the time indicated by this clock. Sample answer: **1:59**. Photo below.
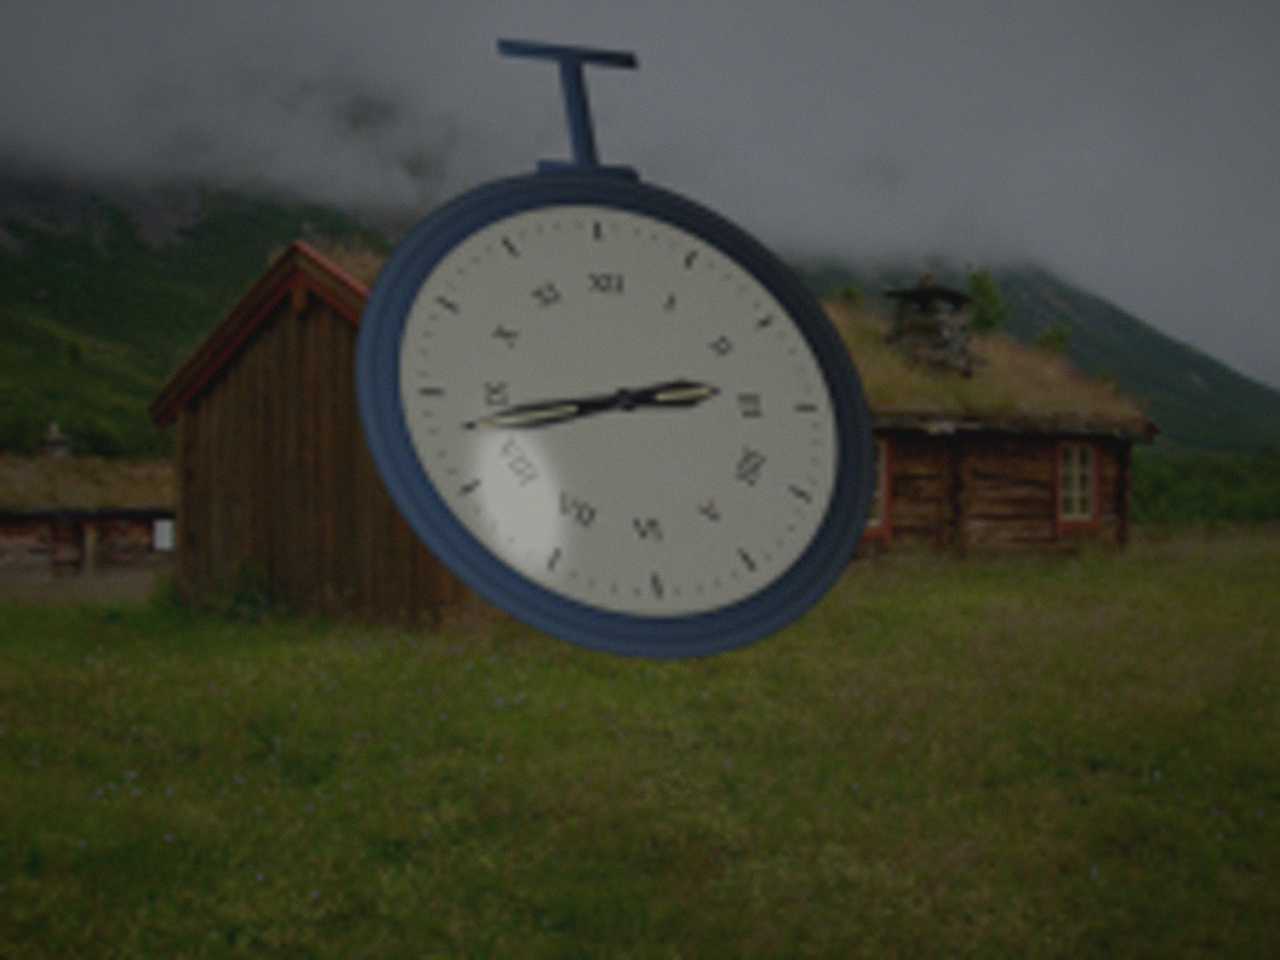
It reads **2:43**
